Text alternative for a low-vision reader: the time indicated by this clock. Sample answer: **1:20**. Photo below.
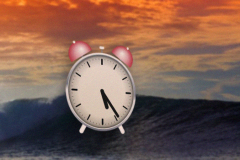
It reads **5:24**
